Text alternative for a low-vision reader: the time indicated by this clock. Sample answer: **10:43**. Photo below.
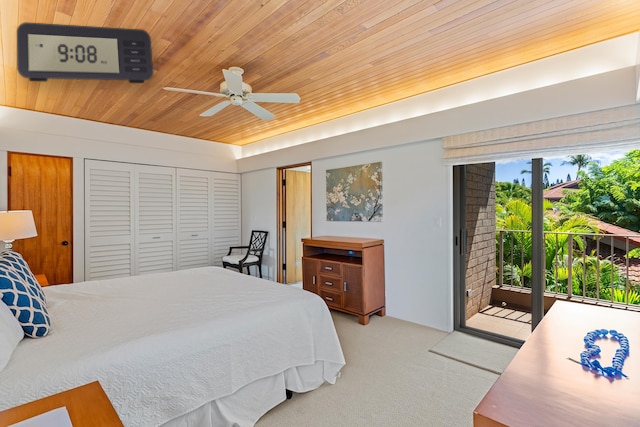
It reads **9:08**
